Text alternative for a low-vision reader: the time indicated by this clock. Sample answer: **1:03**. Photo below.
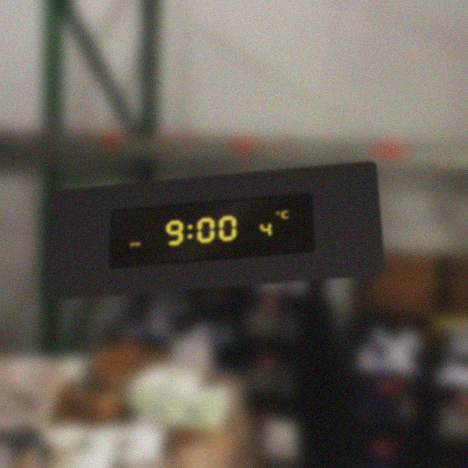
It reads **9:00**
